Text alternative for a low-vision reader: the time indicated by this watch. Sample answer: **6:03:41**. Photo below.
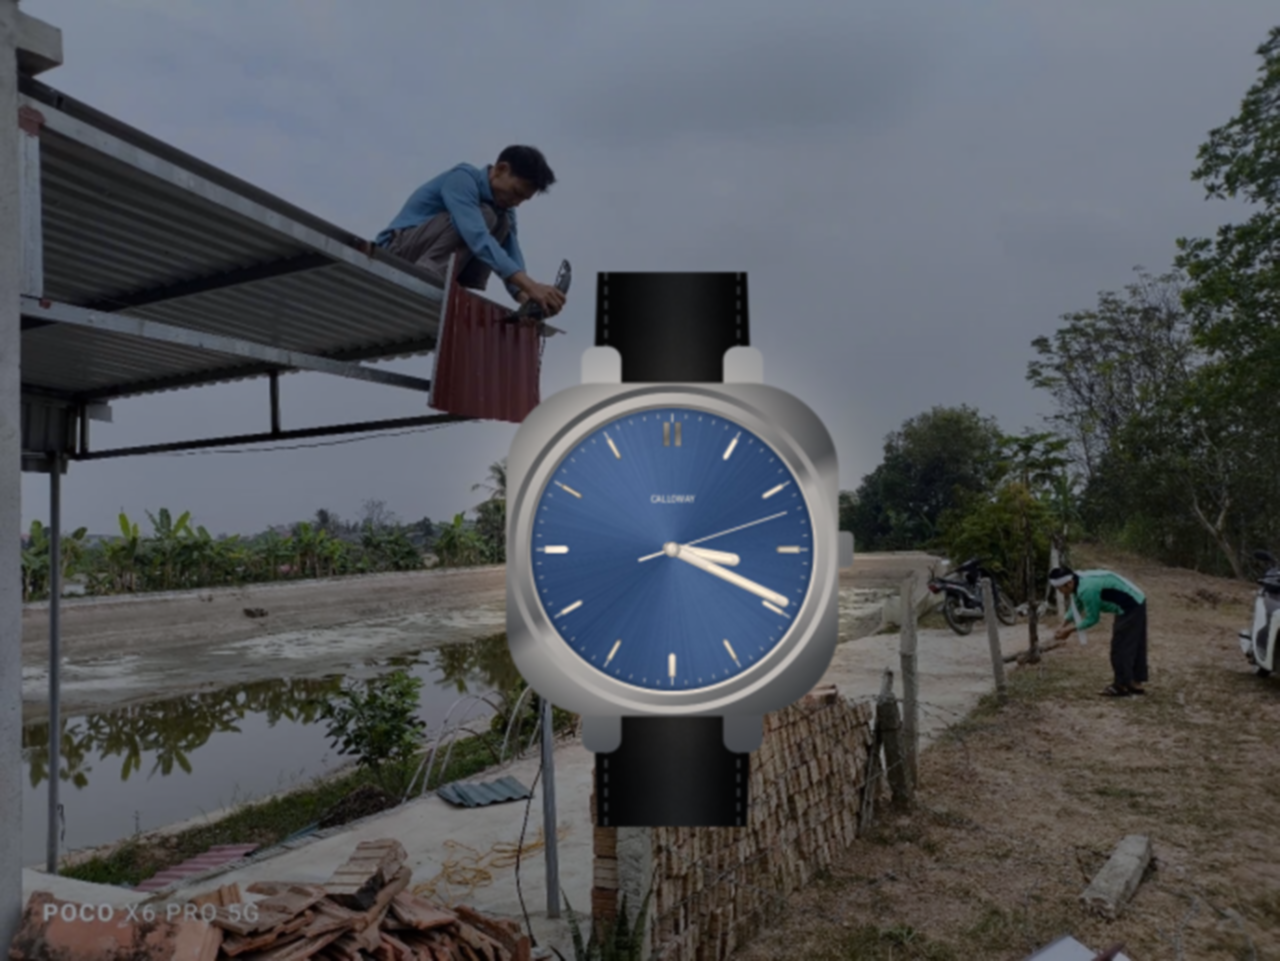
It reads **3:19:12**
